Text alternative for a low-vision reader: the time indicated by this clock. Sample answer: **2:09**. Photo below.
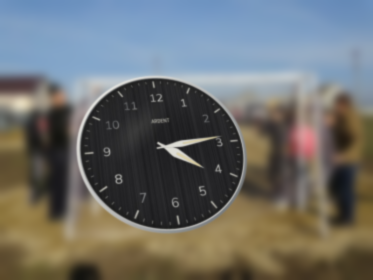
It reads **4:14**
